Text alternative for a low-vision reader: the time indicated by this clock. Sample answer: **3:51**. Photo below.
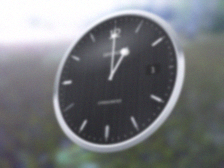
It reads **1:00**
